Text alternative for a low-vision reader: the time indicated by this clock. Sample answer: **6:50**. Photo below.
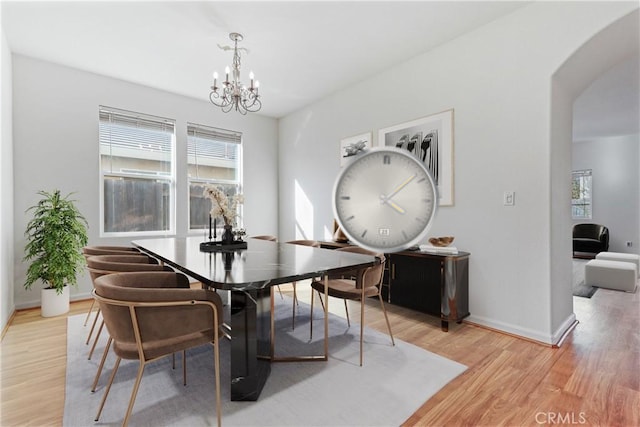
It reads **4:08**
